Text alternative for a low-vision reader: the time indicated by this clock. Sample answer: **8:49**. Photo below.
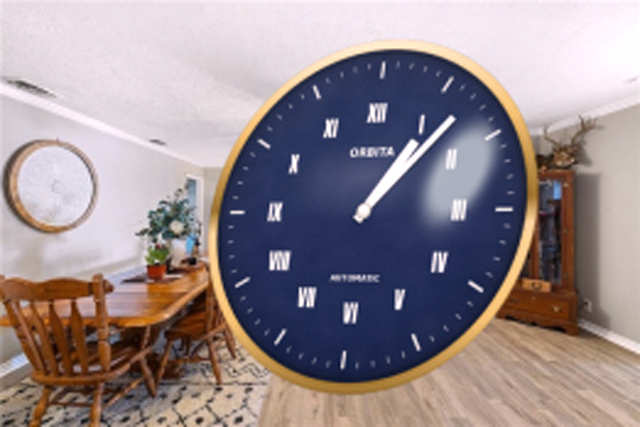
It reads **1:07**
